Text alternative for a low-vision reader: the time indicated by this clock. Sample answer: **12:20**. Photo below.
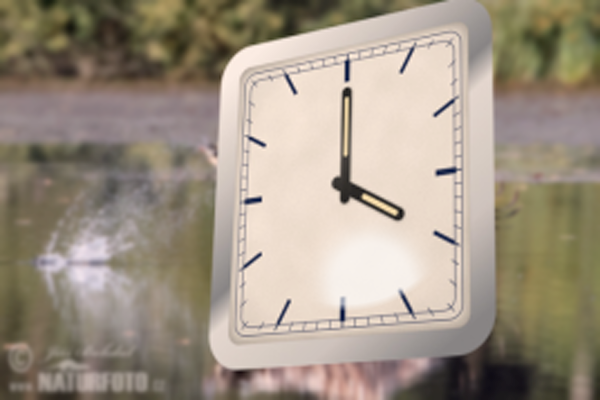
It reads **4:00**
